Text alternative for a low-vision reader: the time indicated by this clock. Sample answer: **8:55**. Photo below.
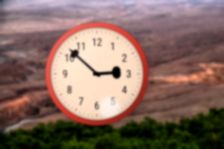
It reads **2:52**
